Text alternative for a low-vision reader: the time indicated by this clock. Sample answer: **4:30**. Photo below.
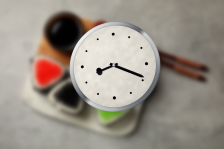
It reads **8:19**
